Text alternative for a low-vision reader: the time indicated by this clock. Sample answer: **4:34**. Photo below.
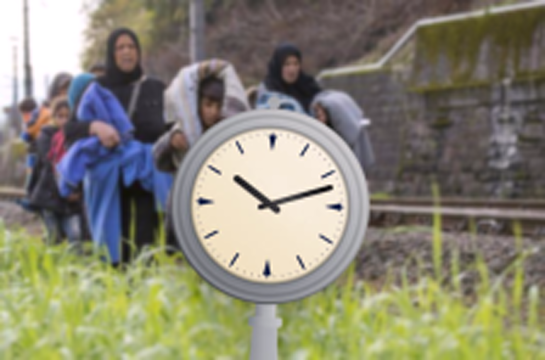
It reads **10:12**
